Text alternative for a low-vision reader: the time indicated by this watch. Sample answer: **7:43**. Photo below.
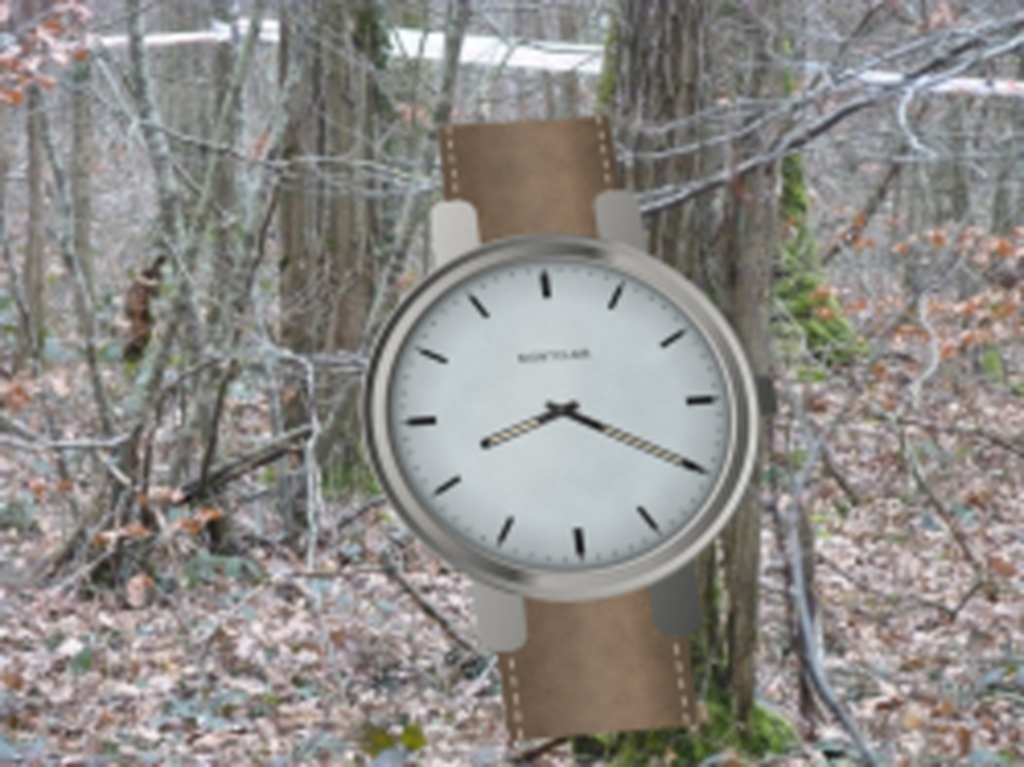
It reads **8:20**
